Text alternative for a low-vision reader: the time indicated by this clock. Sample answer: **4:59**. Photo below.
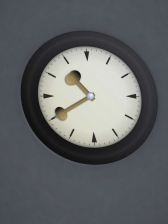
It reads **10:40**
